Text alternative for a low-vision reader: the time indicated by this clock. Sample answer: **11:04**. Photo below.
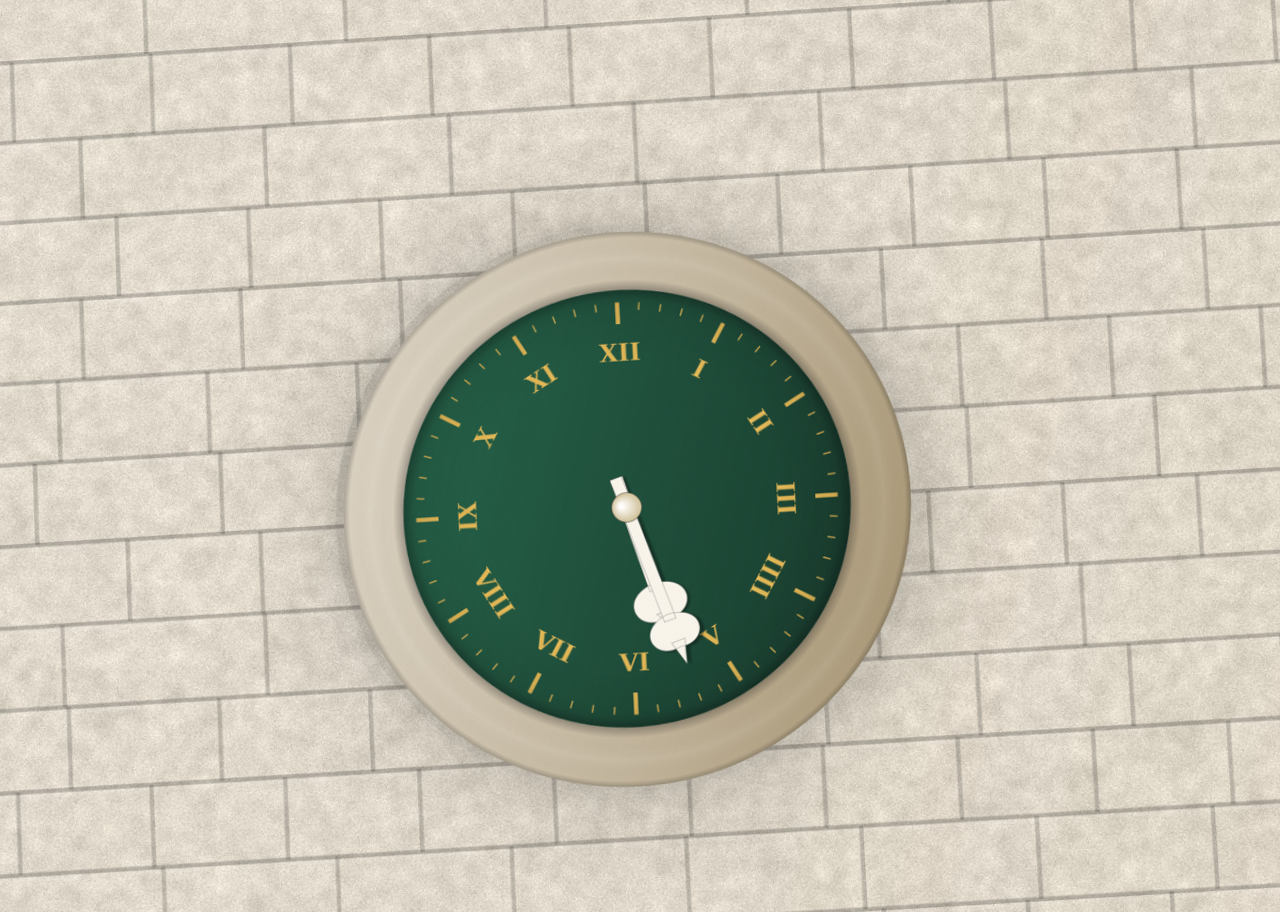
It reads **5:27**
